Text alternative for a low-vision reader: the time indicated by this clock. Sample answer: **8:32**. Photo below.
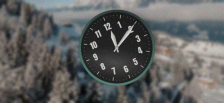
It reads **12:10**
